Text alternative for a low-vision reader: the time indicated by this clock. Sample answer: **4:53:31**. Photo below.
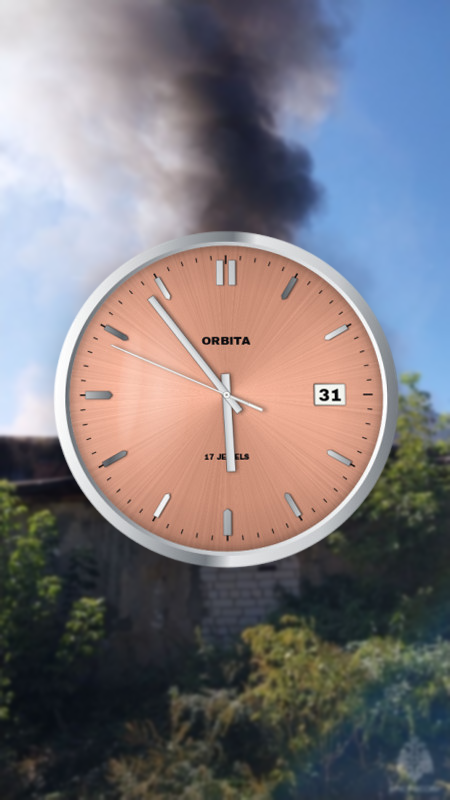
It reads **5:53:49**
